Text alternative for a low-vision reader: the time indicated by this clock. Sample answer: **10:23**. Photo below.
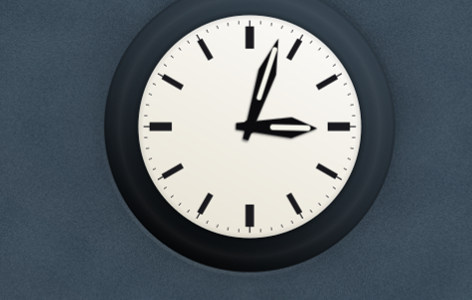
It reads **3:03**
